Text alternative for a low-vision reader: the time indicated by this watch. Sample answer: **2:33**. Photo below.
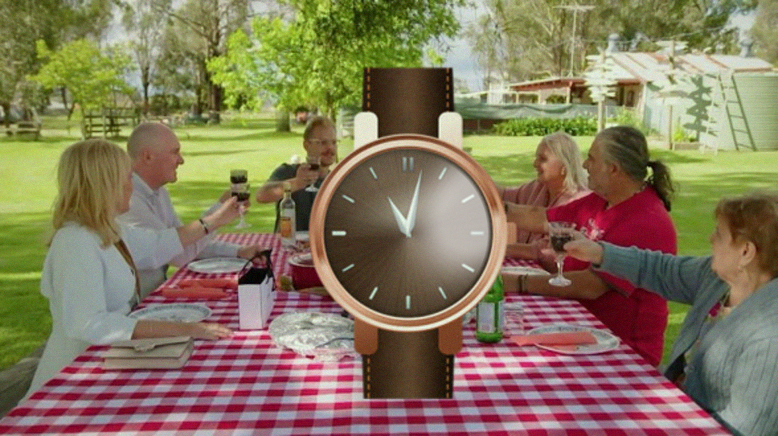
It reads **11:02**
